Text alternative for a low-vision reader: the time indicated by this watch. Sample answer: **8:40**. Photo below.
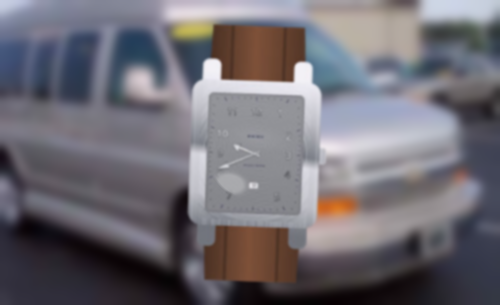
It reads **9:41**
